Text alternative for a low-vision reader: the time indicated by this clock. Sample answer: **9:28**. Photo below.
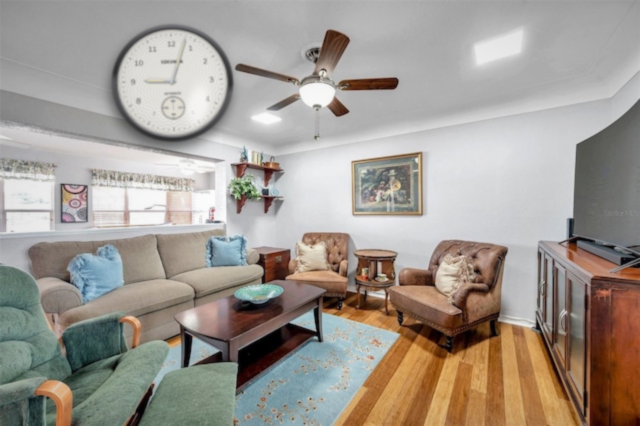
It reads **9:03**
